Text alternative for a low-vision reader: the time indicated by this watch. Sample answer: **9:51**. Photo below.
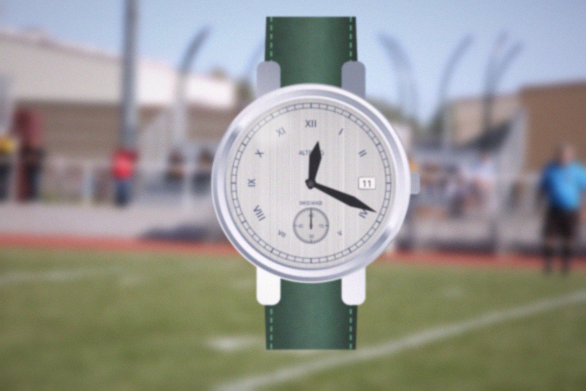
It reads **12:19**
